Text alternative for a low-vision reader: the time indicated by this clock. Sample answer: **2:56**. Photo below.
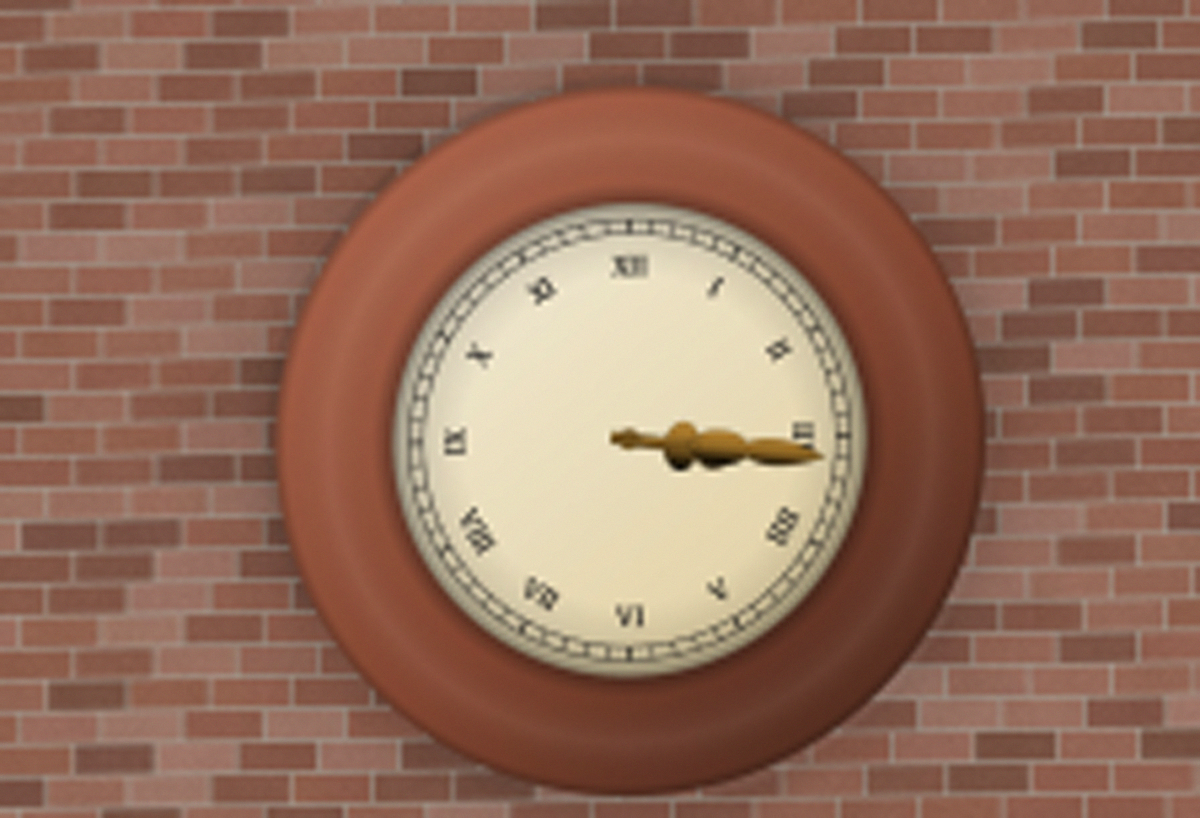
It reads **3:16**
